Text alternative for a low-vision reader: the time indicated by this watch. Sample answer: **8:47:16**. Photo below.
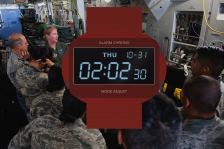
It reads **2:02:30**
